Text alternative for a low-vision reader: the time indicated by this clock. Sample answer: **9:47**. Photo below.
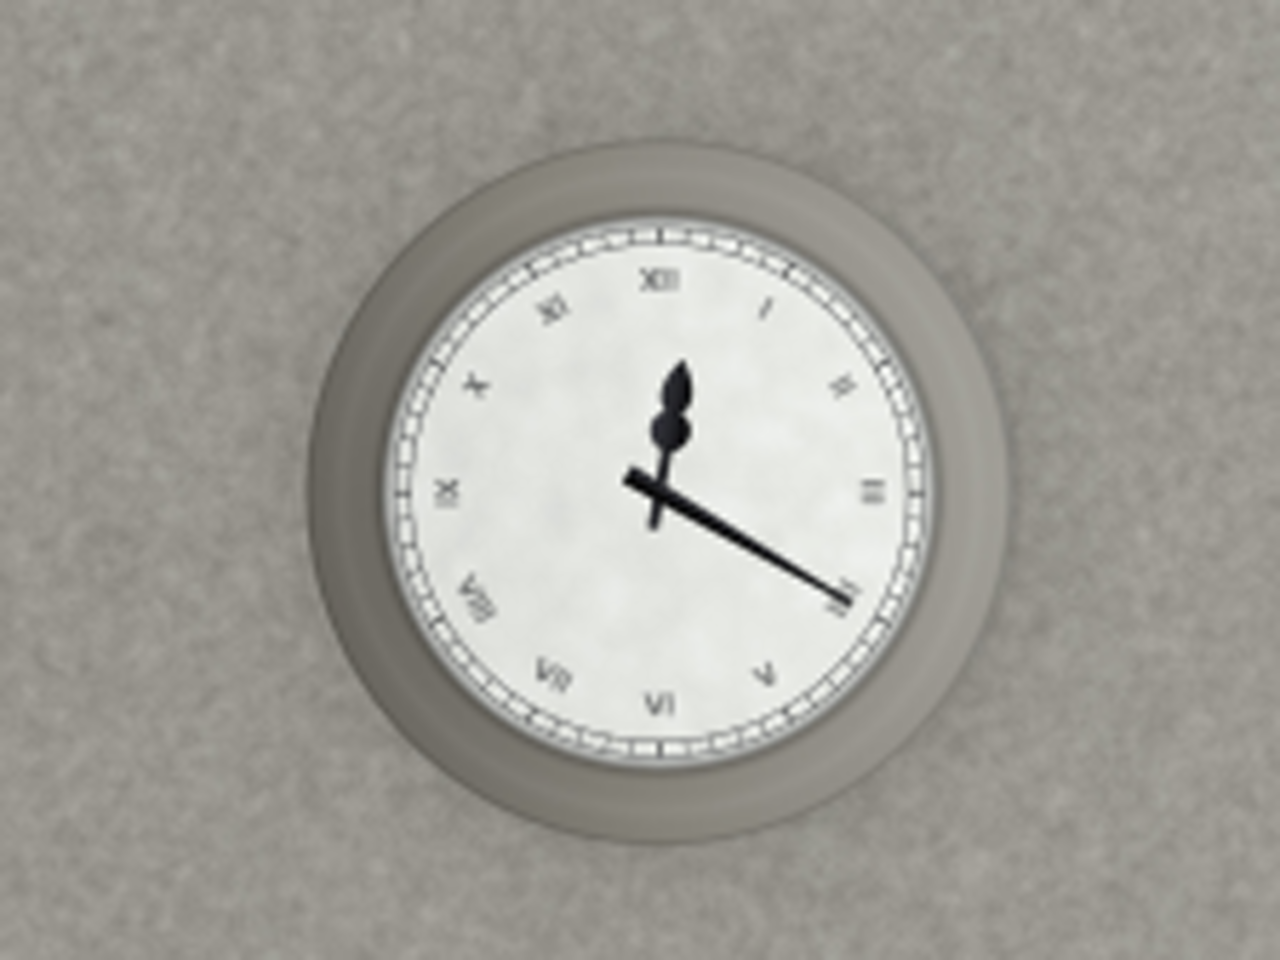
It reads **12:20**
